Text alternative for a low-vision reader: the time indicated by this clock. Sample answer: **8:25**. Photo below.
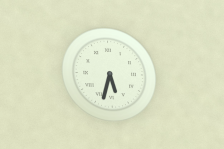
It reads **5:33**
